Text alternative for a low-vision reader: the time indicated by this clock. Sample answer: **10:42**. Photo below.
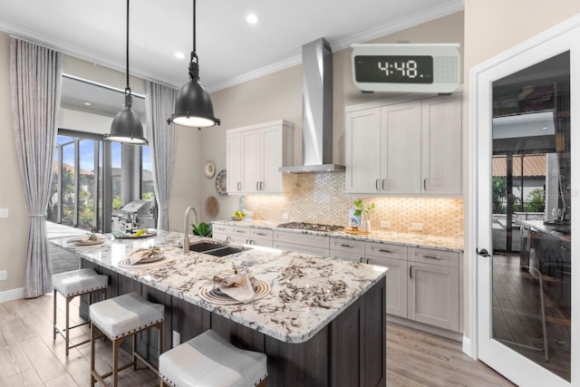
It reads **4:48**
